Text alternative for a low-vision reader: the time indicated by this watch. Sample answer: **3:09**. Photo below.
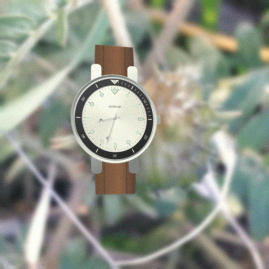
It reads **8:33**
